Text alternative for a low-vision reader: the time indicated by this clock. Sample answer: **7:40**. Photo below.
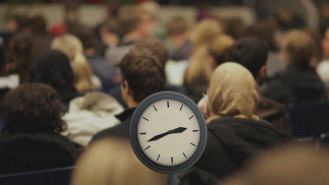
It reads **2:42**
